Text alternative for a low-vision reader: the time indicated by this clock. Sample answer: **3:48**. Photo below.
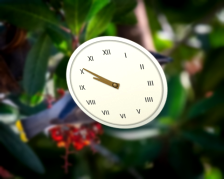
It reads **9:51**
